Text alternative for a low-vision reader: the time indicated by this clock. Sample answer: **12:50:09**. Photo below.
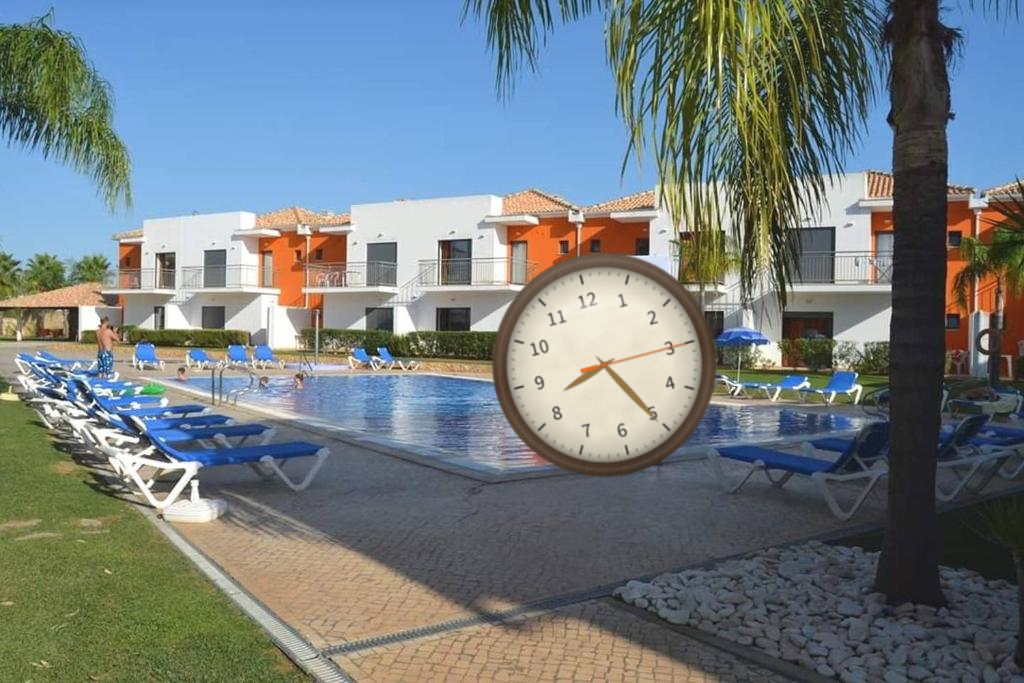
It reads **8:25:15**
